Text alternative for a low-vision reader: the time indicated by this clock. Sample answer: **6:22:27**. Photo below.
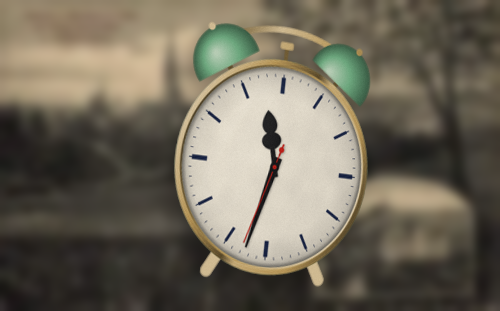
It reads **11:32:33**
